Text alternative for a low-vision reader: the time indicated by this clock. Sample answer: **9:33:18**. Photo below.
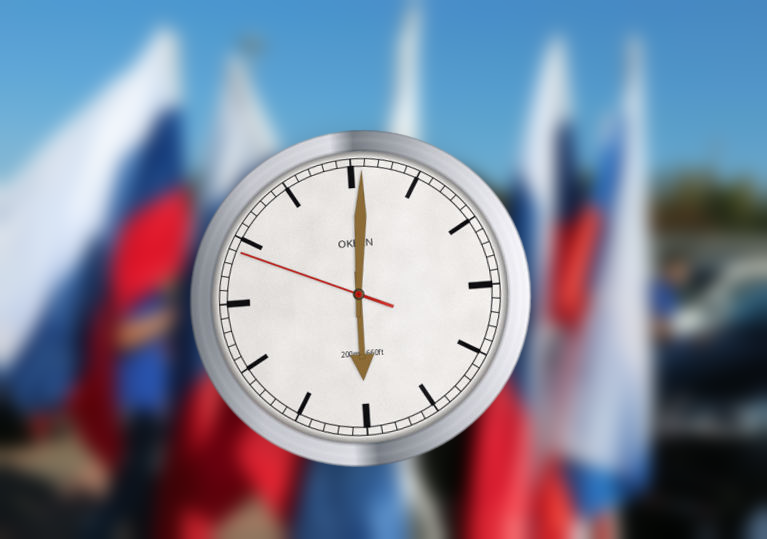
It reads **6:00:49**
